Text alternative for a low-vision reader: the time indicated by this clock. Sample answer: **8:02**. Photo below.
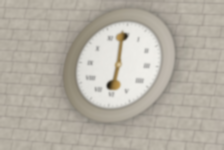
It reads **5:59**
